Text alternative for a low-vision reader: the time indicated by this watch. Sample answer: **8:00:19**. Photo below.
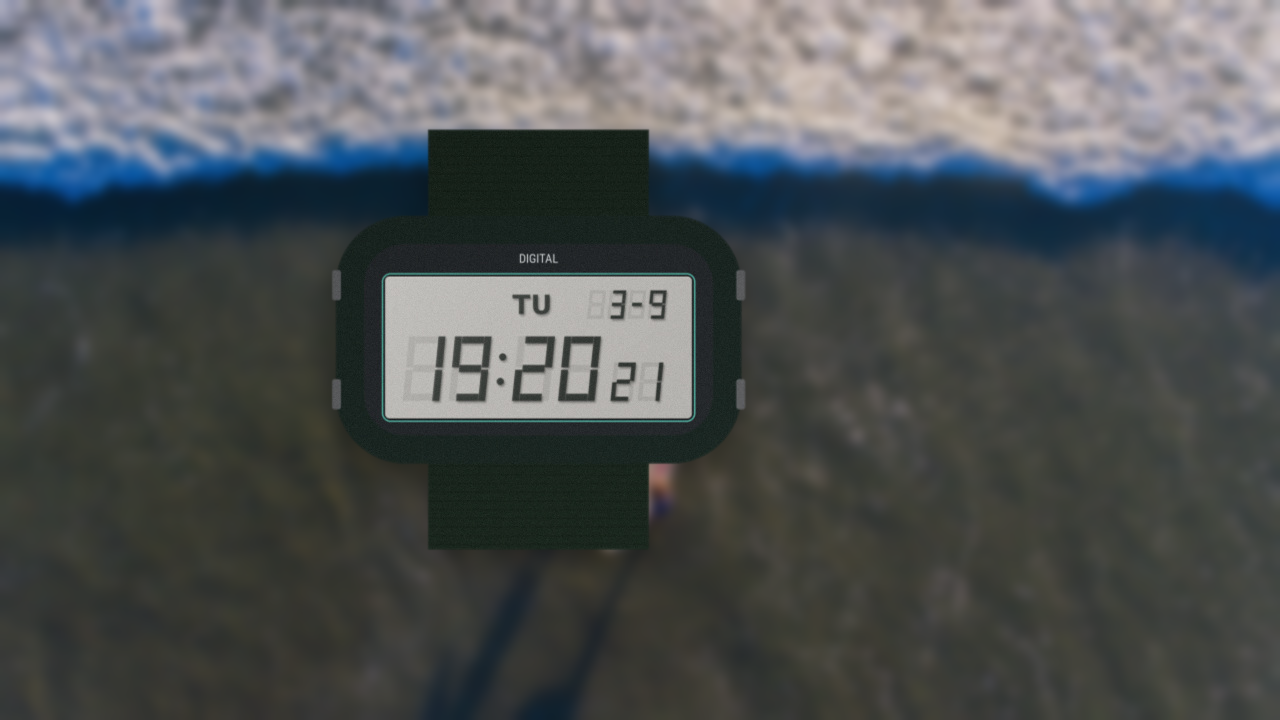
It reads **19:20:21**
